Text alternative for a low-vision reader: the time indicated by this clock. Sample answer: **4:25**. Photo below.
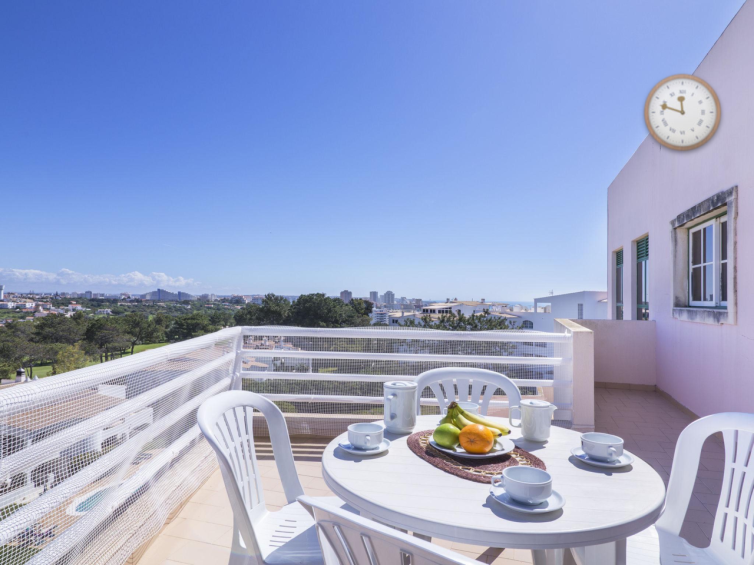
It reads **11:48**
